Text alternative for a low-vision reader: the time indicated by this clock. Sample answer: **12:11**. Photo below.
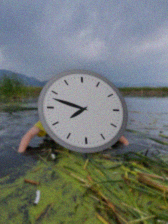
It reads **7:48**
